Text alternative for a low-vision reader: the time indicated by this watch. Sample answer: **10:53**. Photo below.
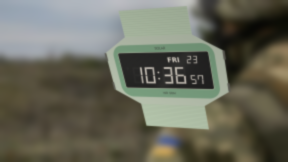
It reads **10:36**
